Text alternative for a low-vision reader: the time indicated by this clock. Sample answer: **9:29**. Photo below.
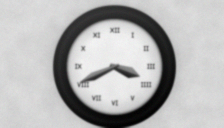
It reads **3:41**
